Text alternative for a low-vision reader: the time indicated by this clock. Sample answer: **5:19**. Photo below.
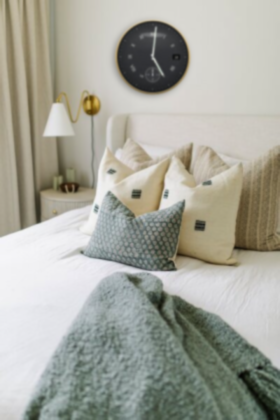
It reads **5:01**
